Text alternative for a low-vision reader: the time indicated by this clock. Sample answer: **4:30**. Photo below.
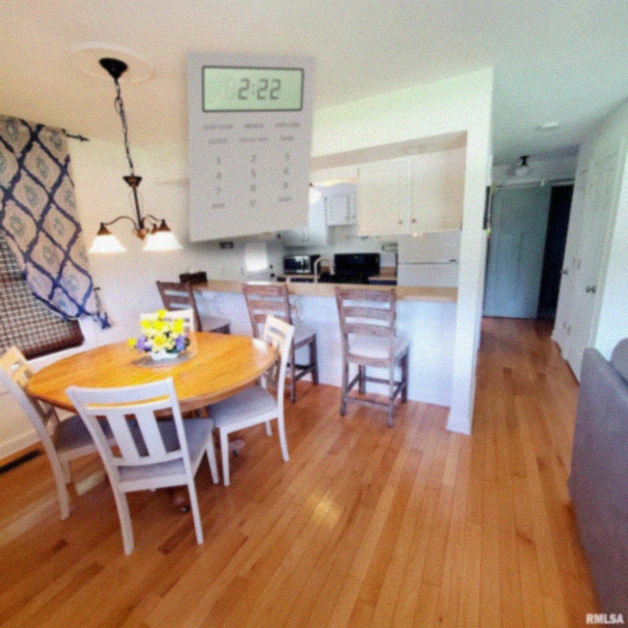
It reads **2:22**
